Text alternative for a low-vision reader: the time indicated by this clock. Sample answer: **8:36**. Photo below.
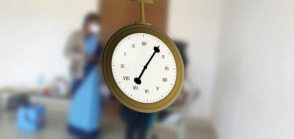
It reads **7:06**
